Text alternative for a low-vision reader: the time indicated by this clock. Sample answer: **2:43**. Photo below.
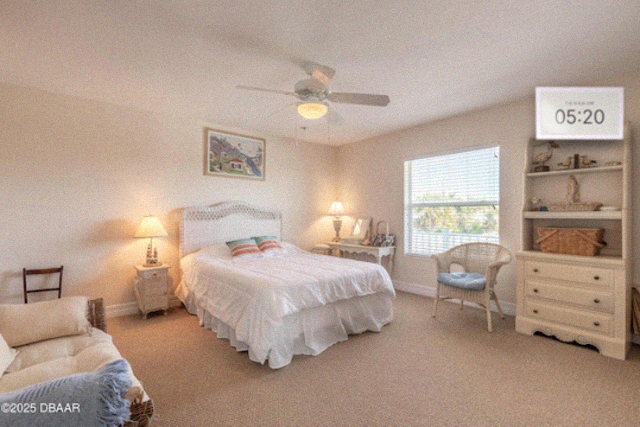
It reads **5:20**
